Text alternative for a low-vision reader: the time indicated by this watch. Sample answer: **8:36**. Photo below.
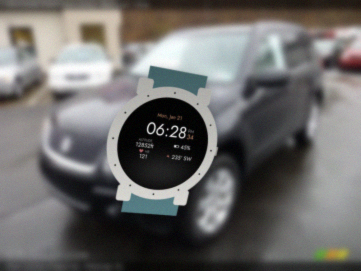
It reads **6:28**
